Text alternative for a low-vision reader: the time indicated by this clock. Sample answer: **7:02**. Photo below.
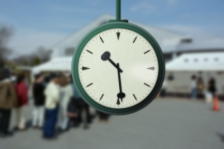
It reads **10:29**
